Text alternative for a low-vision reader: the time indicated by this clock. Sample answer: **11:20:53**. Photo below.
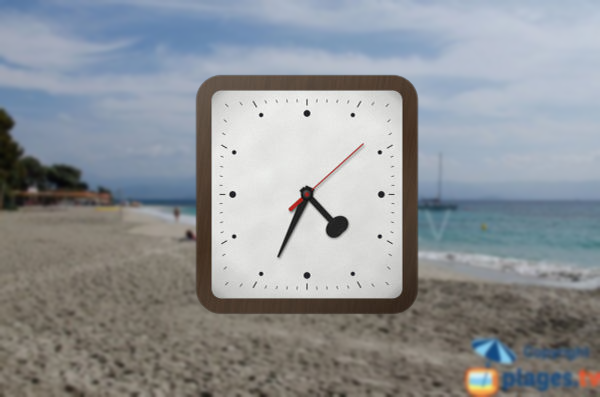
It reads **4:34:08**
